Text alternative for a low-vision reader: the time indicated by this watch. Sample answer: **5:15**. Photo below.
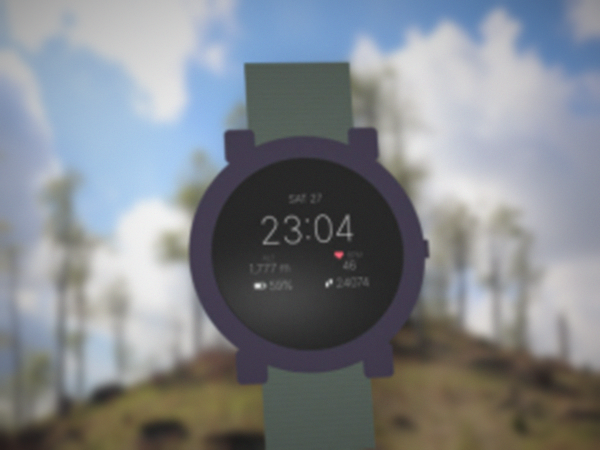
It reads **23:04**
